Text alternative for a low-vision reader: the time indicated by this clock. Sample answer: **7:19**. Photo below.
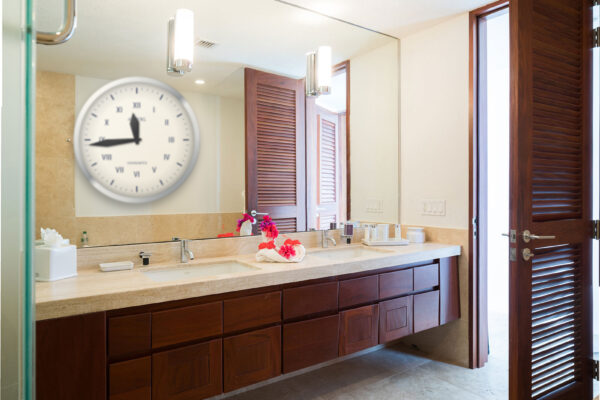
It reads **11:44**
